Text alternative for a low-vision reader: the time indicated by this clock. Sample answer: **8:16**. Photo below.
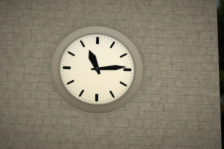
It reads **11:14**
